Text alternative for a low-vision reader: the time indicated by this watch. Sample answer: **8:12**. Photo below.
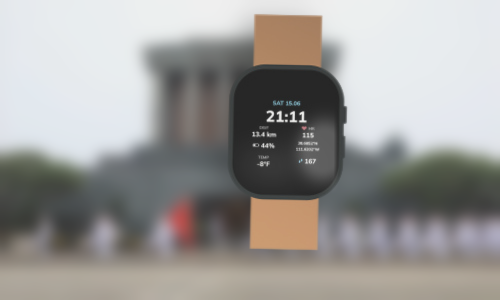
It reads **21:11**
